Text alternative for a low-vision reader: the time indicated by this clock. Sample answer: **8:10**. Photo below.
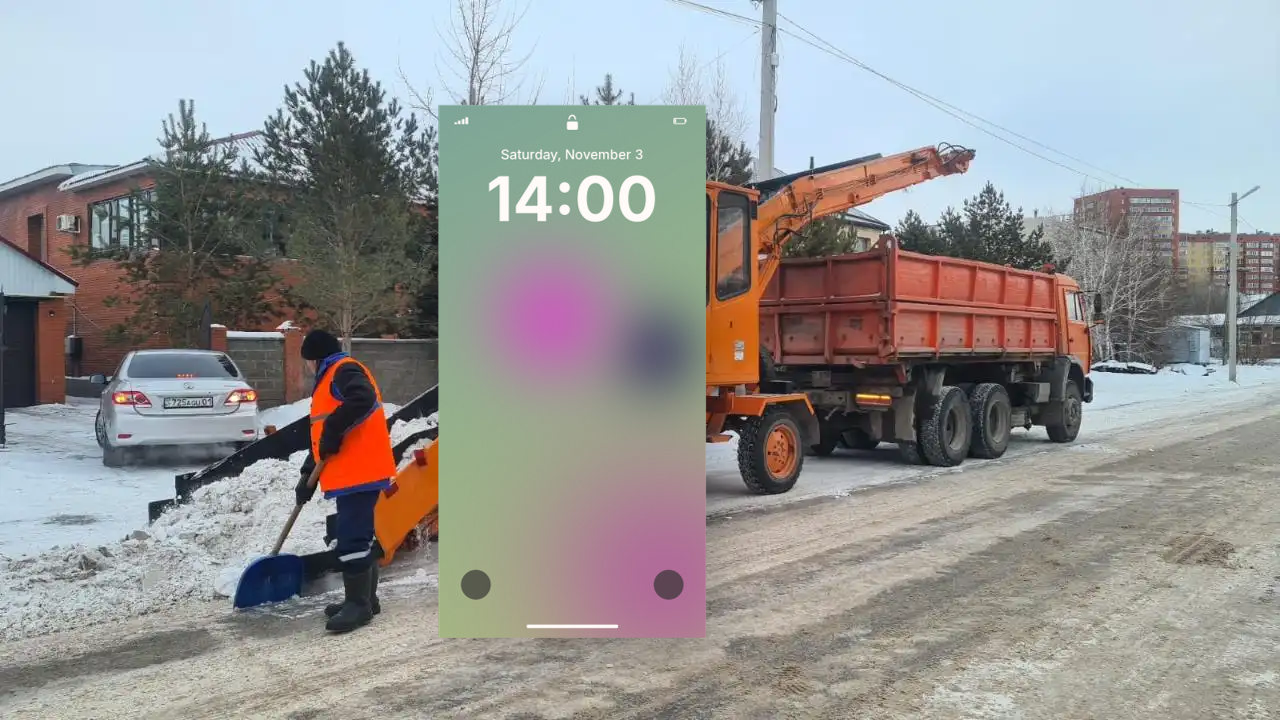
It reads **14:00**
